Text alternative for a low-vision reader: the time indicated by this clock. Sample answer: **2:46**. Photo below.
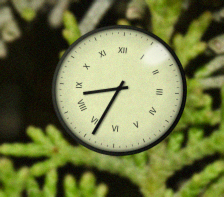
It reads **8:34**
